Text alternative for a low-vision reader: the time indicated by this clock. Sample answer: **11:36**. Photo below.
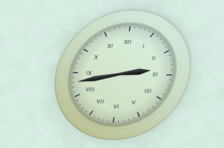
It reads **2:43**
